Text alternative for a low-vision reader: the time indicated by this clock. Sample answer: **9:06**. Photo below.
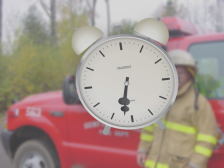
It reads **6:32**
